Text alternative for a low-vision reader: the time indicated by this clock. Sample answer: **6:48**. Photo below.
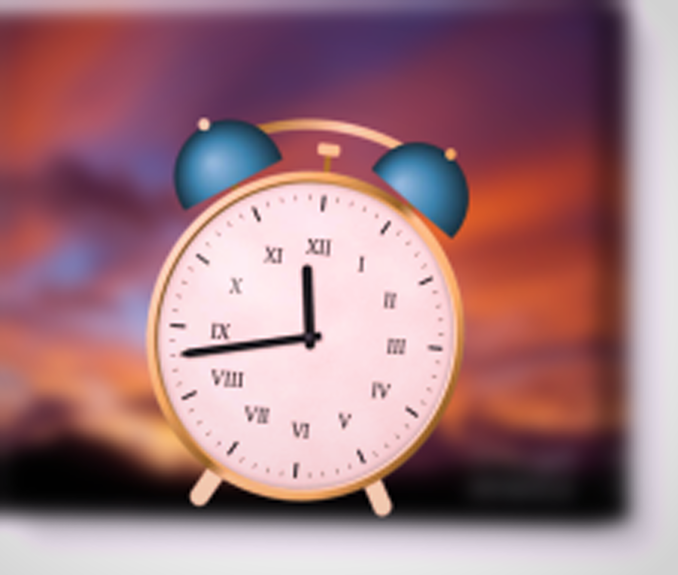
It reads **11:43**
